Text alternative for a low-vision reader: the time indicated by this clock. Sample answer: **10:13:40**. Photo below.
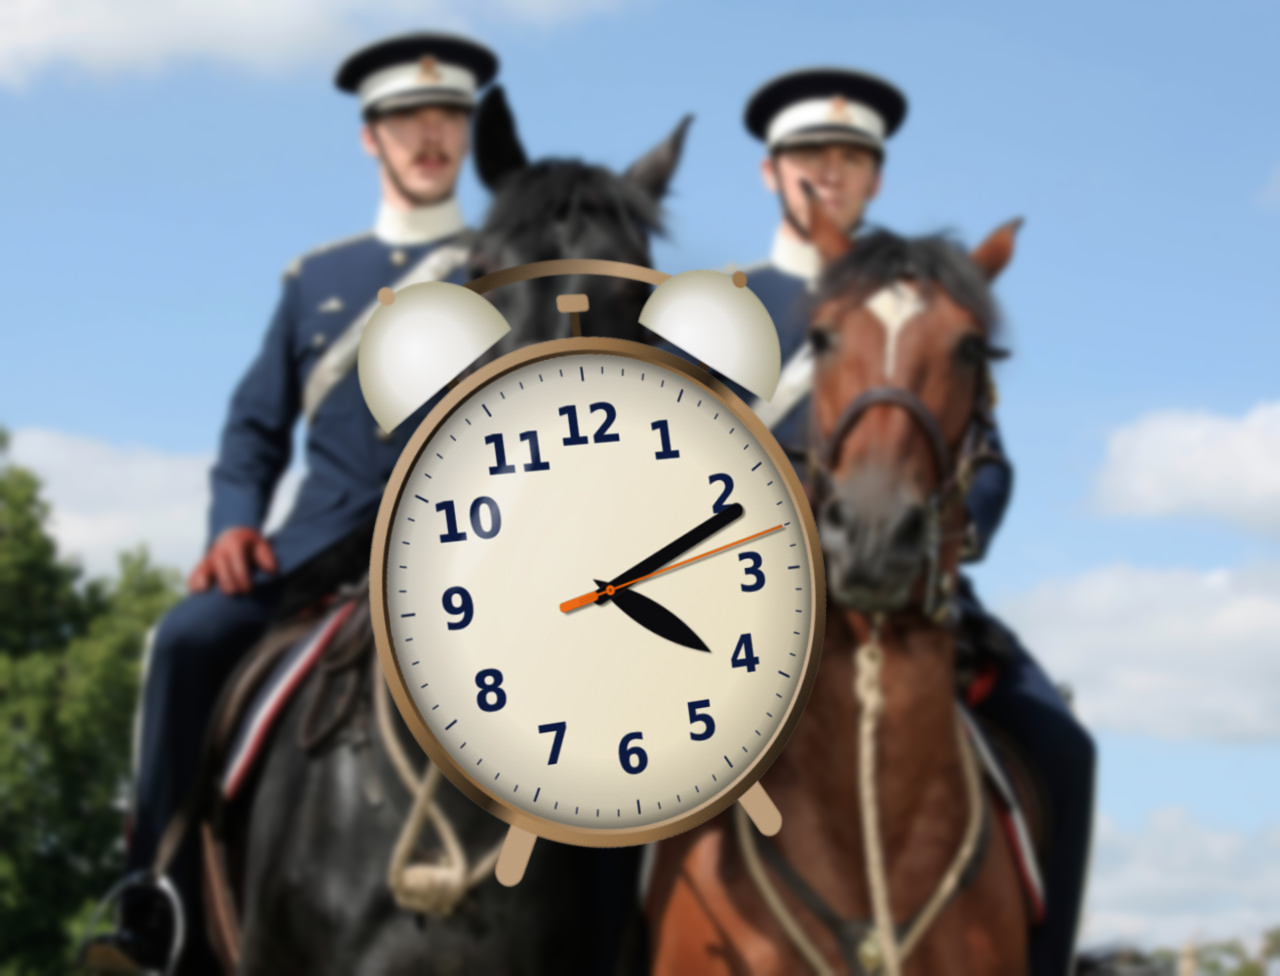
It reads **4:11:13**
